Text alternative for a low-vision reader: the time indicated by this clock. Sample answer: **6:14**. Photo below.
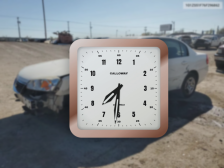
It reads **7:31**
